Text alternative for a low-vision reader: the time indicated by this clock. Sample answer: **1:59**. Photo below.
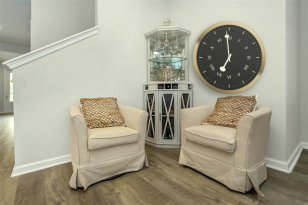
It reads **6:59**
